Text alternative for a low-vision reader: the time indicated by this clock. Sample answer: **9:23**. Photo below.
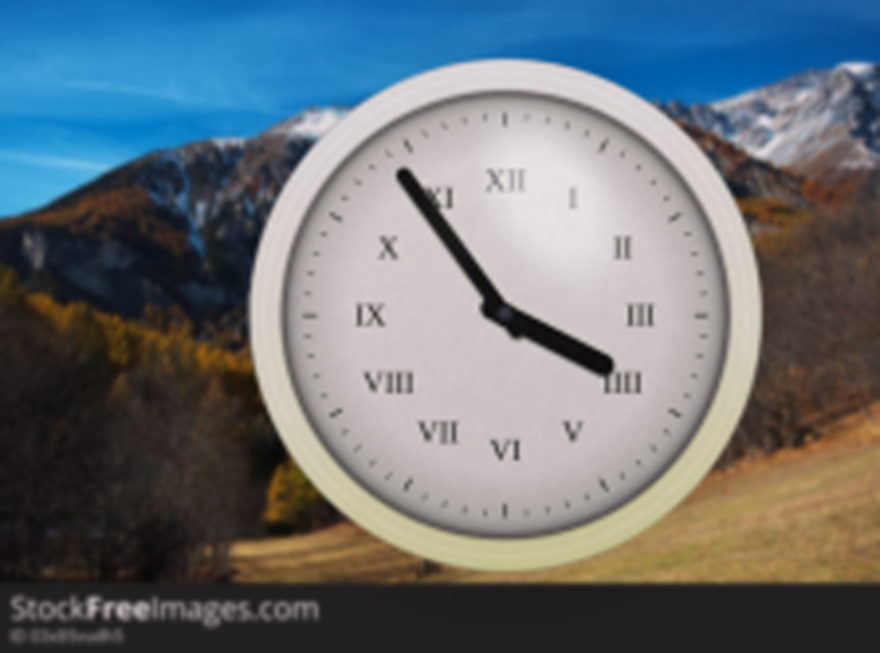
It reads **3:54**
